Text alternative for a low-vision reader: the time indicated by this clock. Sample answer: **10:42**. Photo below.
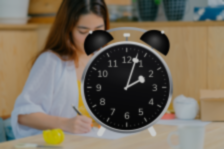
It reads **2:03**
